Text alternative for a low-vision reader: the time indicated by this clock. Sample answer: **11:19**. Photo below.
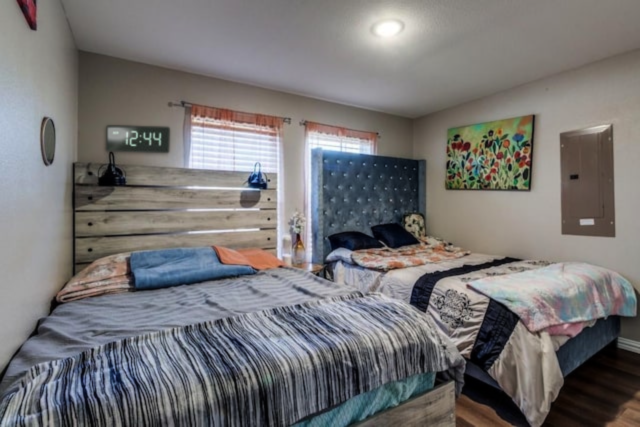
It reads **12:44**
